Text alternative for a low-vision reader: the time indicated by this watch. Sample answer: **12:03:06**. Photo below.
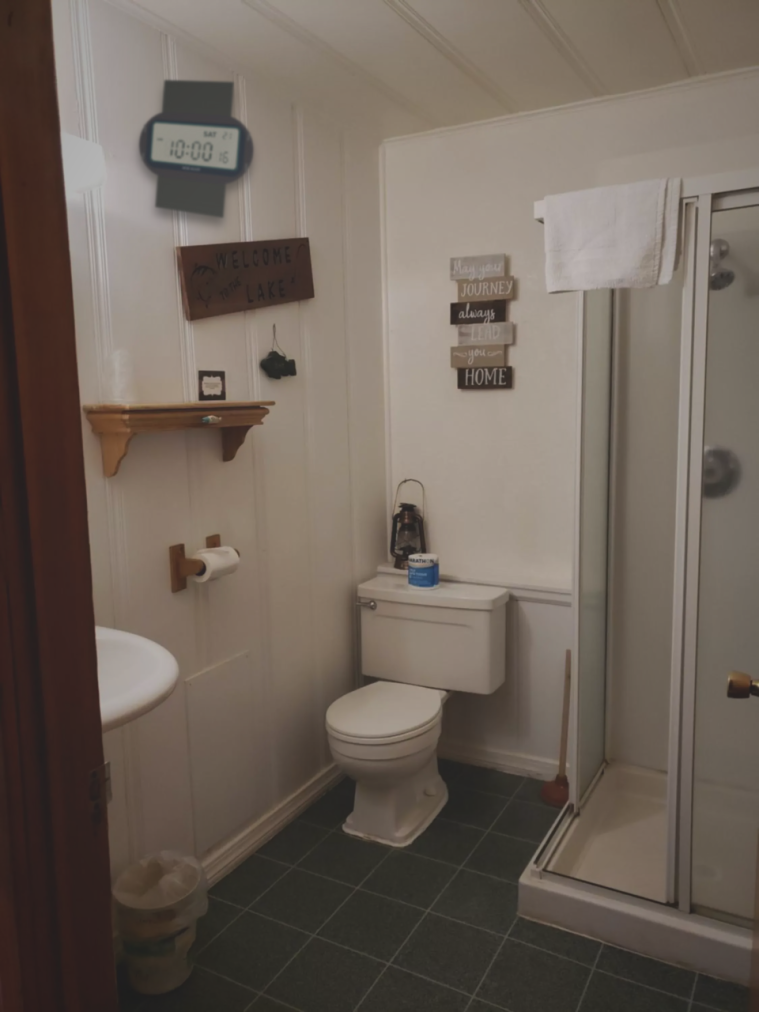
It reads **10:00:16**
